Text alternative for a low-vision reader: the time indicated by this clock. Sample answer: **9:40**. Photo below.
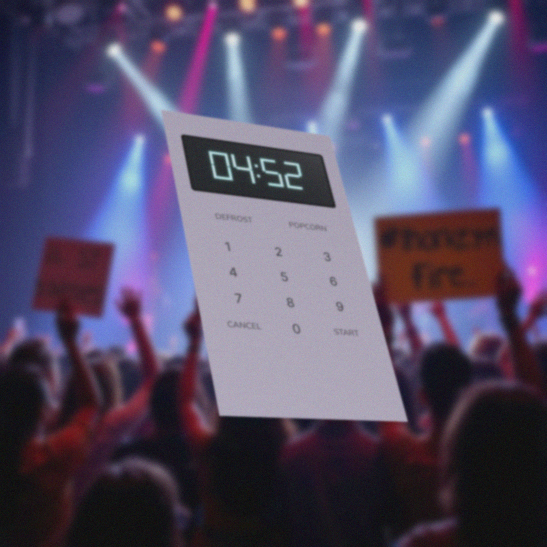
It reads **4:52**
